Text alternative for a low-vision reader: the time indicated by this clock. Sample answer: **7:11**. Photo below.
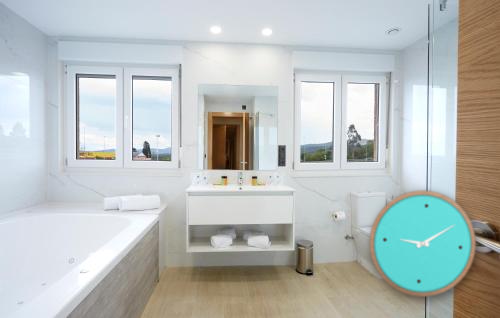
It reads **9:09**
